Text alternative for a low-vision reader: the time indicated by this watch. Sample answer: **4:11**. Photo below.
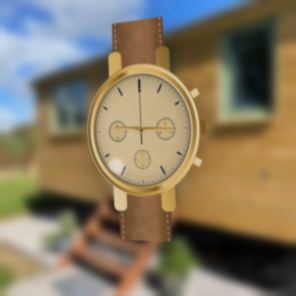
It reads **9:15**
